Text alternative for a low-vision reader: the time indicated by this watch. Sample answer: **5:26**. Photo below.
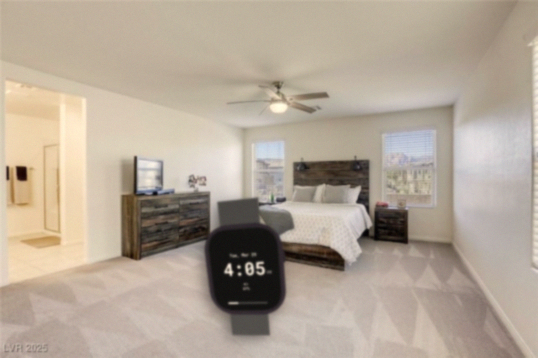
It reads **4:05**
